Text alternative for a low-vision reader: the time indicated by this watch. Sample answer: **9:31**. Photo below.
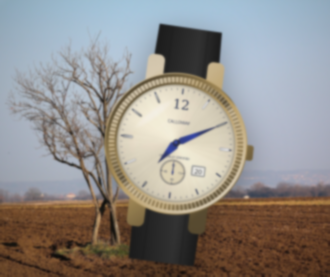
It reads **7:10**
